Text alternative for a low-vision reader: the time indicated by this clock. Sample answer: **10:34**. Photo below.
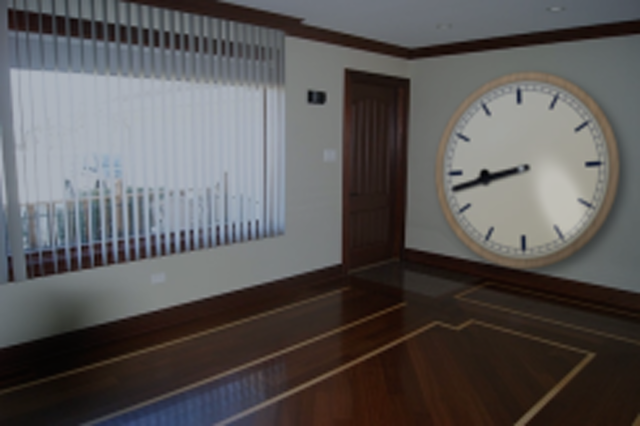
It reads **8:43**
